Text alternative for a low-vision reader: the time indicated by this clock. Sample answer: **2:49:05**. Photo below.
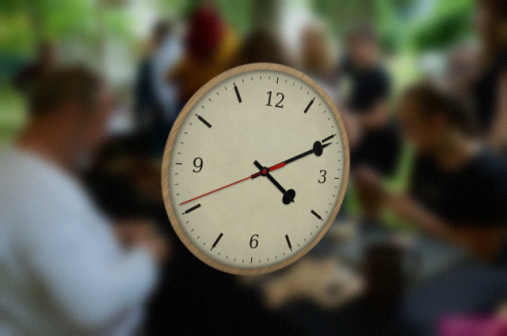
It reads **4:10:41**
